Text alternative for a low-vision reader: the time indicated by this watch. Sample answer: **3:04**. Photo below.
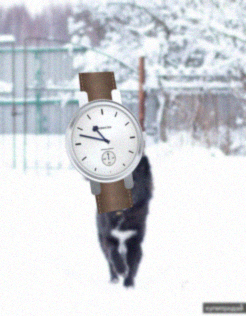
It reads **10:48**
